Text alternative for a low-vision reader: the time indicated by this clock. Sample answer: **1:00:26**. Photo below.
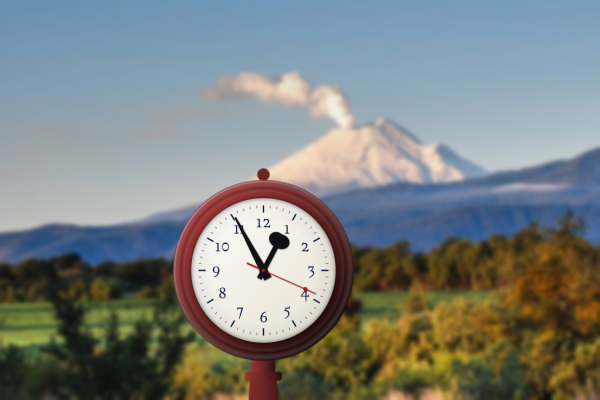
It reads **12:55:19**
